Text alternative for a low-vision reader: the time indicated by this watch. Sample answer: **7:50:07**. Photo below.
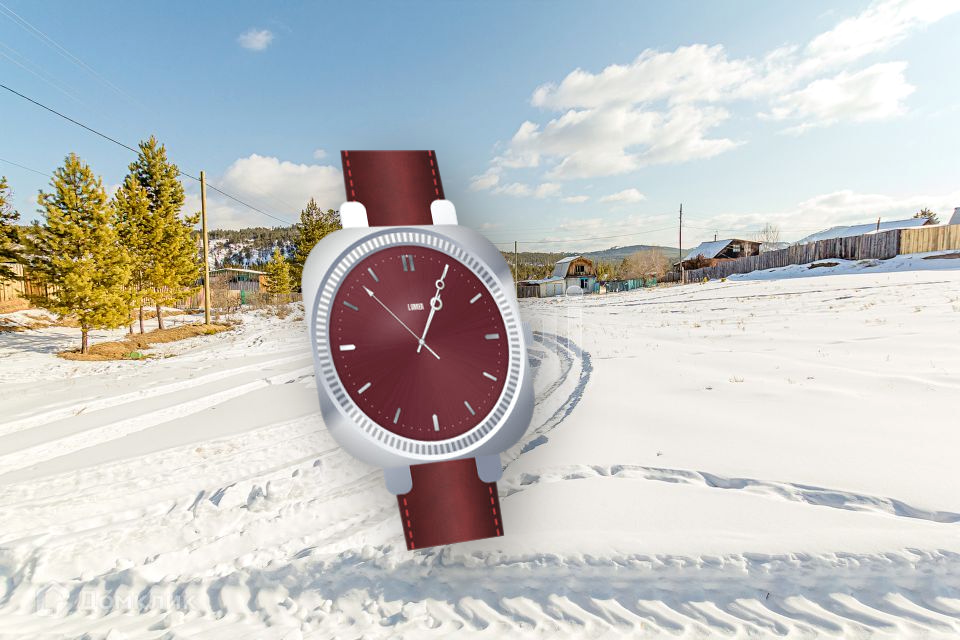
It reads **1:04:53**
